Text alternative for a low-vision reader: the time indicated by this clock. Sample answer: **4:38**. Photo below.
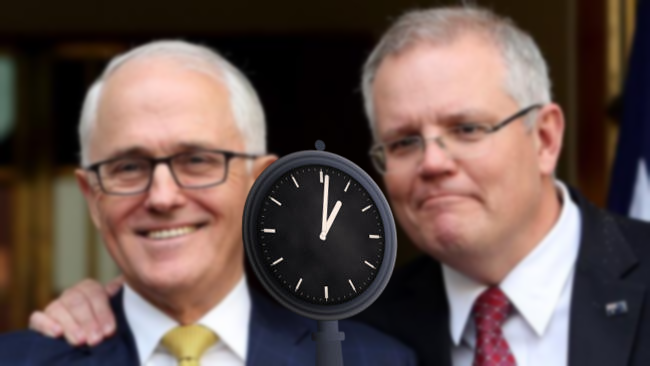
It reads **1:01**
